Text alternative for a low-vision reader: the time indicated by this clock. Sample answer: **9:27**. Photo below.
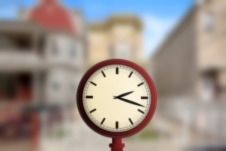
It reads **2:18**
